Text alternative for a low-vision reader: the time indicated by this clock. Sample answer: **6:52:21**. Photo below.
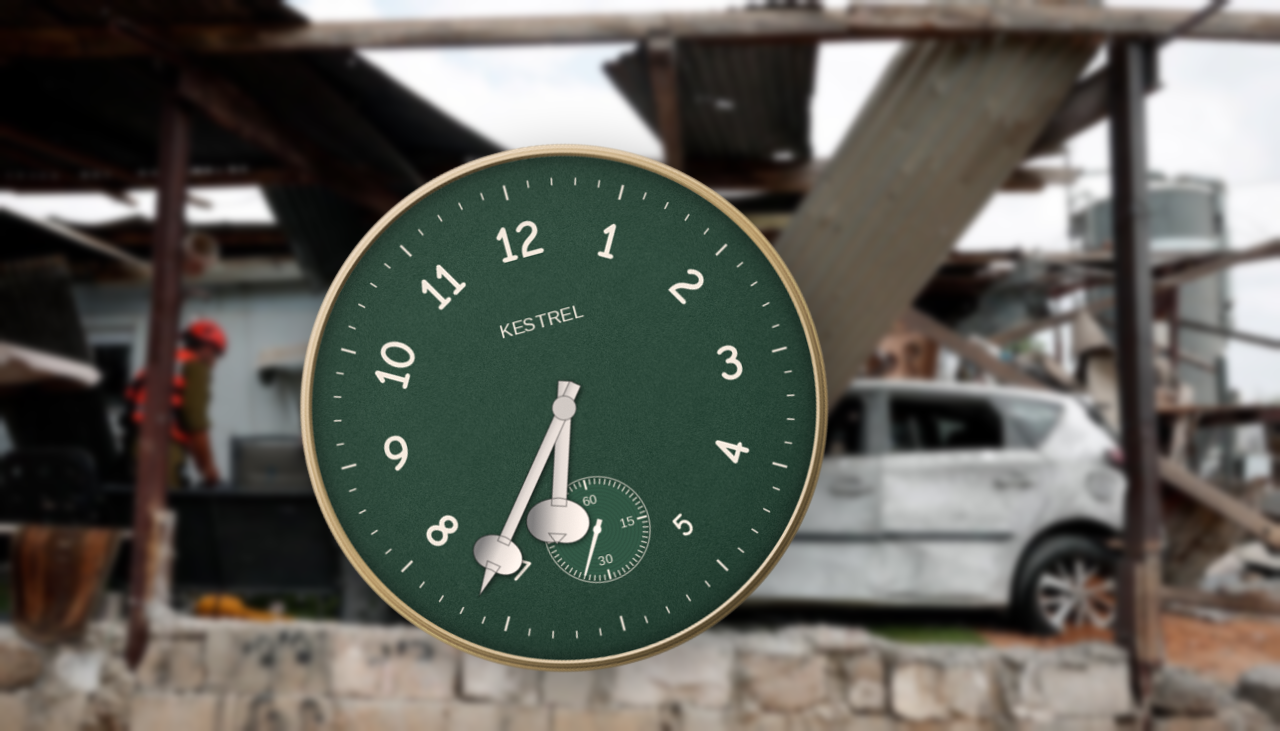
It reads **6:36:35**
